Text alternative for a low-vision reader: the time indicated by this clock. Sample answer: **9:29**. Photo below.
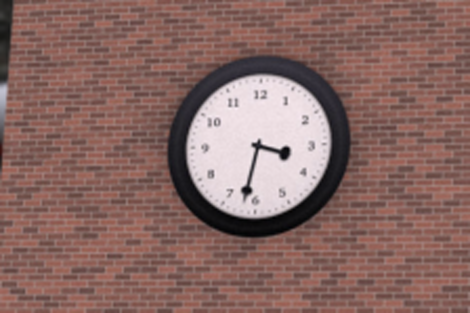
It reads **3:32**
